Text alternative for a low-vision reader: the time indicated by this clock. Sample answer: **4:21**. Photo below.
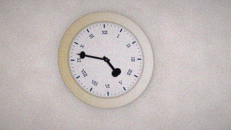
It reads **4:47**
